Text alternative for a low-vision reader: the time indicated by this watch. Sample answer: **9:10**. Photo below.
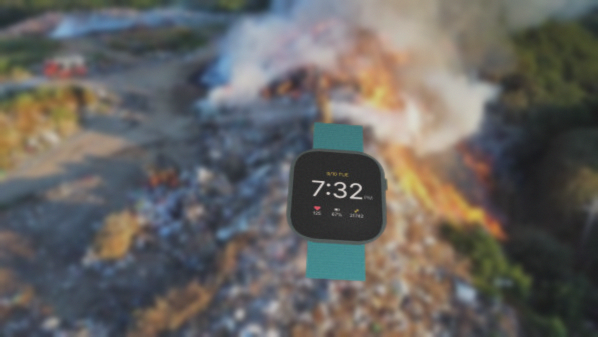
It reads **7:32**
